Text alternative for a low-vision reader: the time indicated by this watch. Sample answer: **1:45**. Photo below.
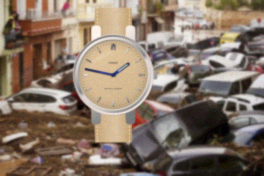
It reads **1:47**
